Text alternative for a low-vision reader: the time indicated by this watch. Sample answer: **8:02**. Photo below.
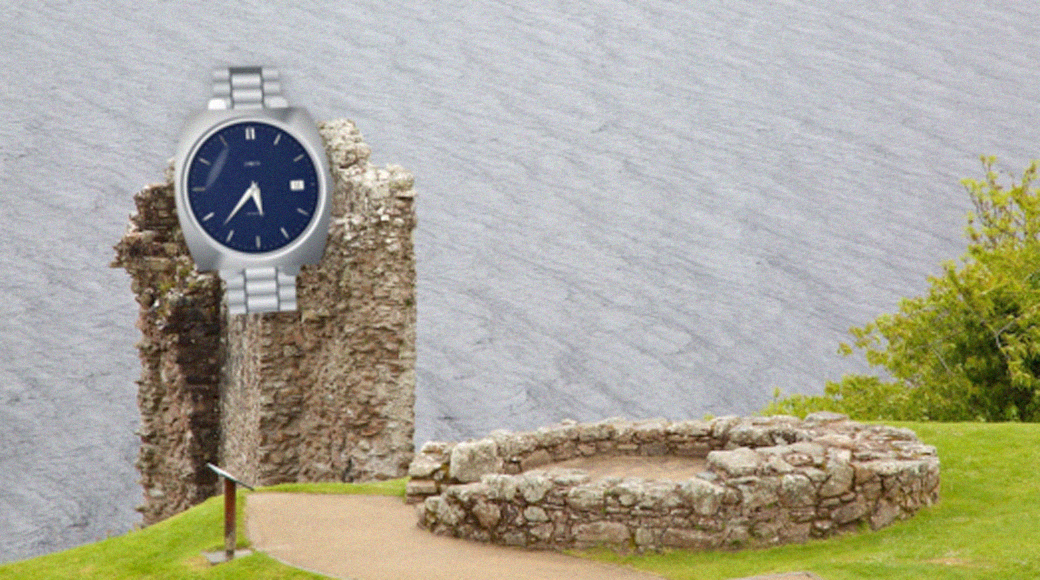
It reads **5:37**
